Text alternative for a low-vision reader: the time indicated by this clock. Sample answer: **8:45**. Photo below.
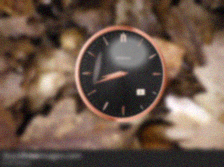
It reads **8:42**
